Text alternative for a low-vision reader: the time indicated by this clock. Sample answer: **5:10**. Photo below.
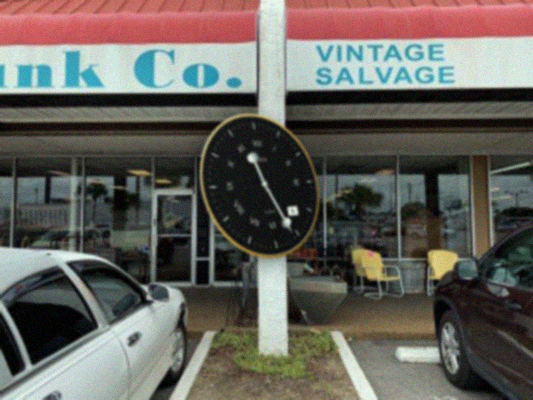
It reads **11:26**
